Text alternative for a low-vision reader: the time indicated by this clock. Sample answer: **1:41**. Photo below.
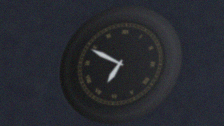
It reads **6:49**
